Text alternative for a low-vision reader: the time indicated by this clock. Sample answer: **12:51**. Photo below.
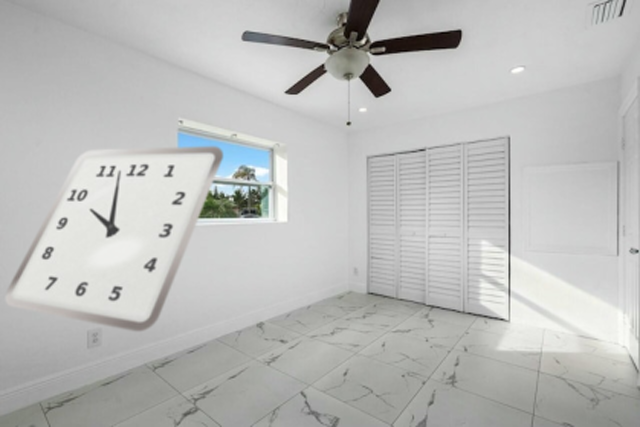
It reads **9:57**
